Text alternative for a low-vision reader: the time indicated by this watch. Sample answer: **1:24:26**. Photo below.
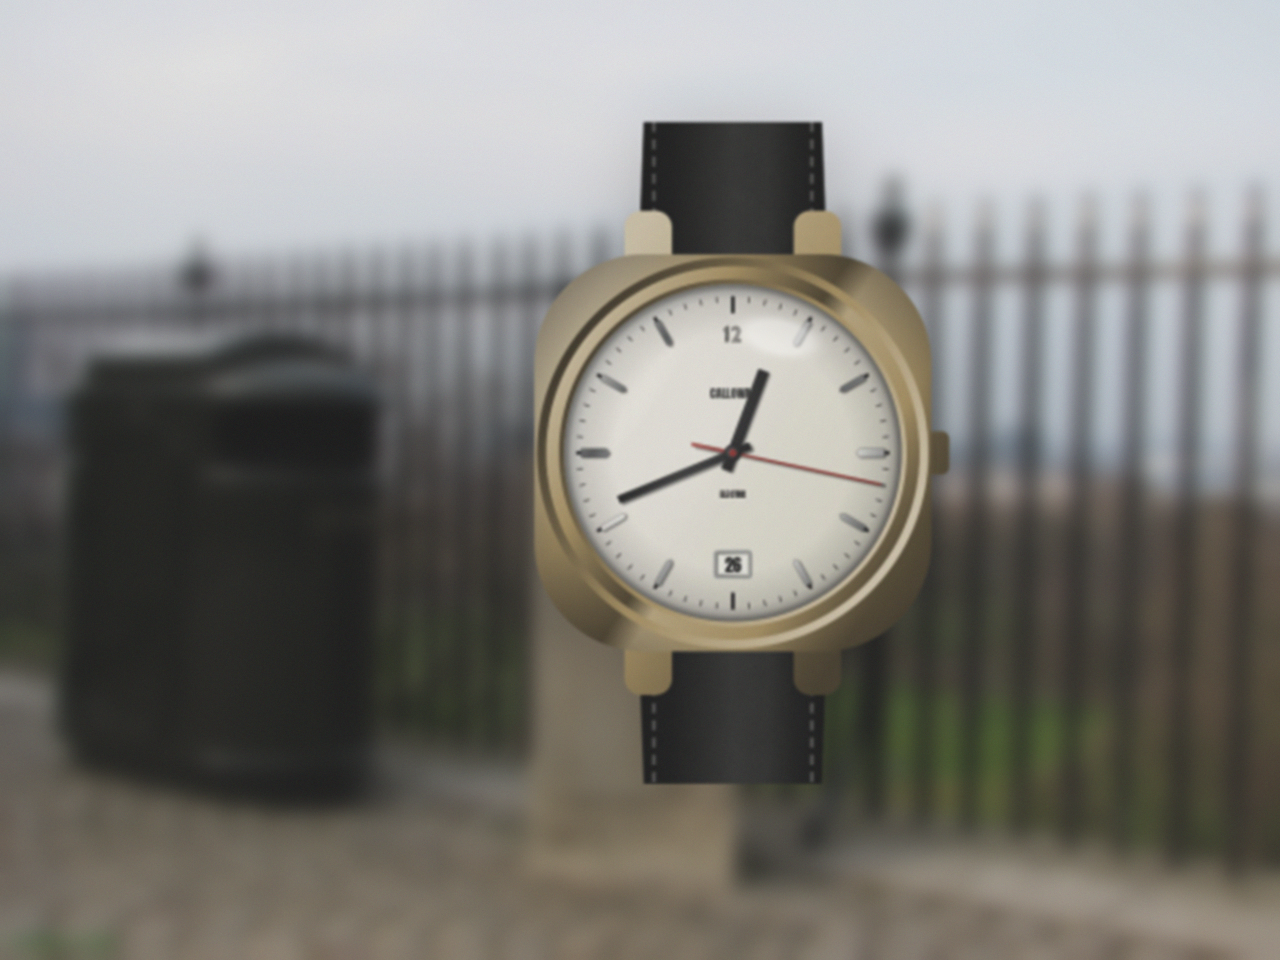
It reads **12:41:17**
